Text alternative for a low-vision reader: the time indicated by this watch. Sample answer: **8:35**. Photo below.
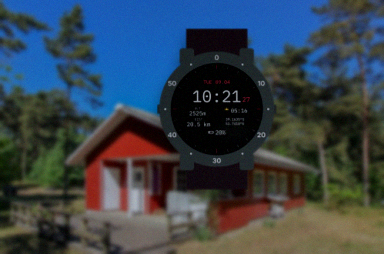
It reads **10:21**
